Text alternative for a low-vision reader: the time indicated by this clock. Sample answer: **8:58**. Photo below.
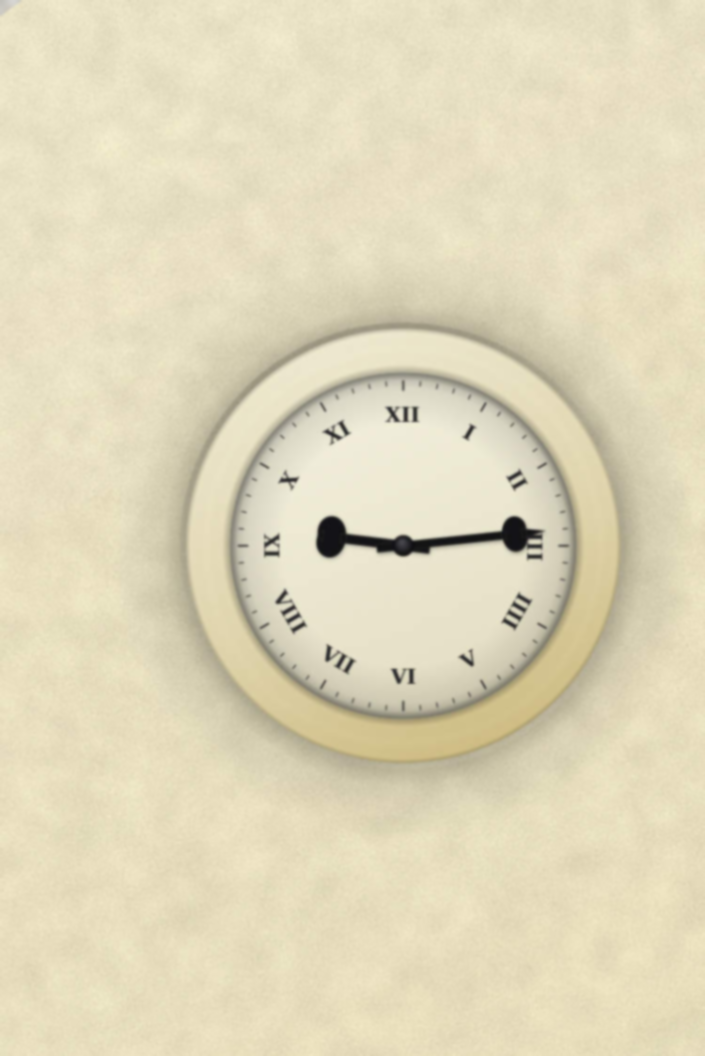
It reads **9:14**
